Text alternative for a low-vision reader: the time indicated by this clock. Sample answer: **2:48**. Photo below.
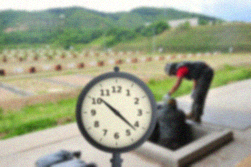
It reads **10:22**
